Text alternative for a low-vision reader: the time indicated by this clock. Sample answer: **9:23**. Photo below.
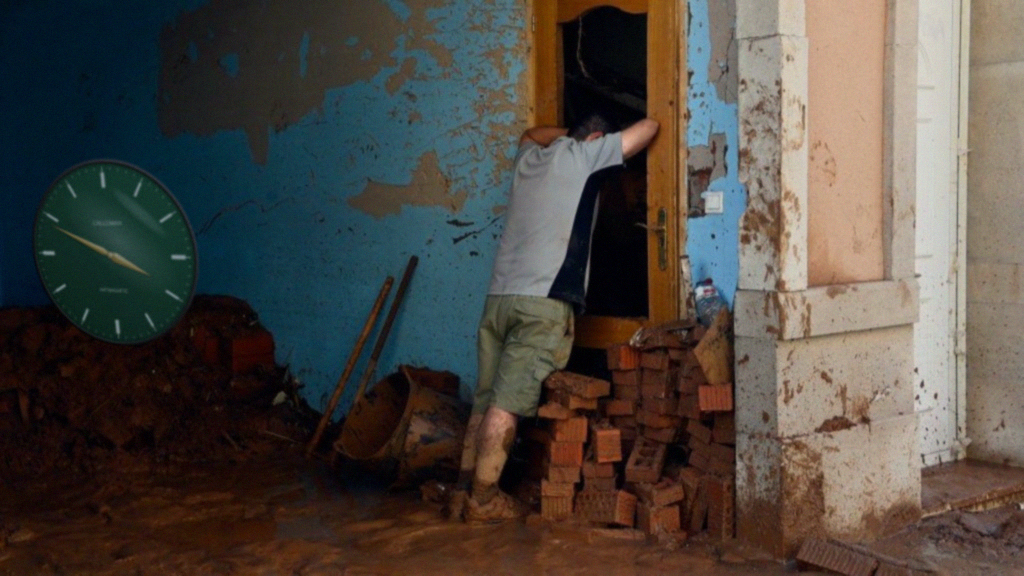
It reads **3:49**
